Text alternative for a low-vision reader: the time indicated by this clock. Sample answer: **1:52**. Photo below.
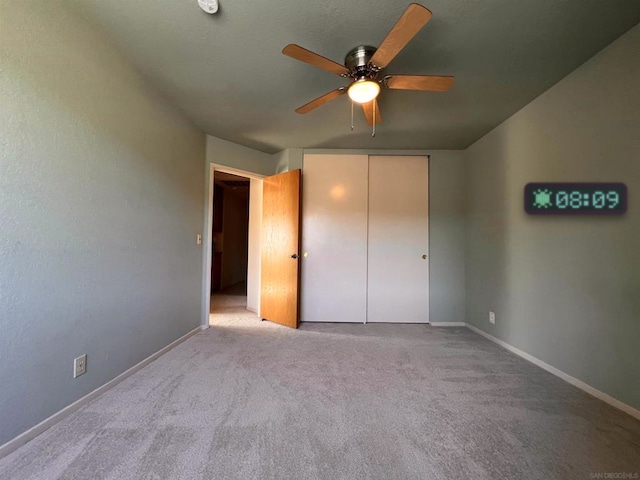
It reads **8:09**
